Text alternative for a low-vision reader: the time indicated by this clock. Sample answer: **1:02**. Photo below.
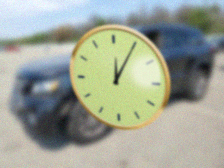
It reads **12:05**
